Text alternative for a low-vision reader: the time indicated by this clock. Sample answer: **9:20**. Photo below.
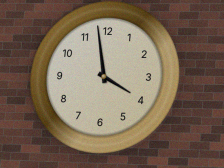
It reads **3:58**
